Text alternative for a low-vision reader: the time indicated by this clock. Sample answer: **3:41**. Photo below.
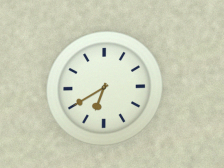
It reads **6:40**
